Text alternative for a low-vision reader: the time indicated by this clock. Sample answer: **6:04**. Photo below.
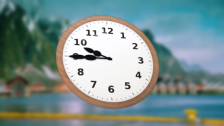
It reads **9:45**
